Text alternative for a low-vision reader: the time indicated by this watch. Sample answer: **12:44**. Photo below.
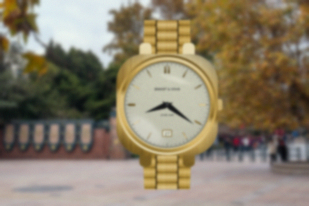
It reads **8:21**
